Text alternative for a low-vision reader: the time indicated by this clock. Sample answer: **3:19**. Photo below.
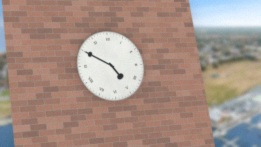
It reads **4:50**
